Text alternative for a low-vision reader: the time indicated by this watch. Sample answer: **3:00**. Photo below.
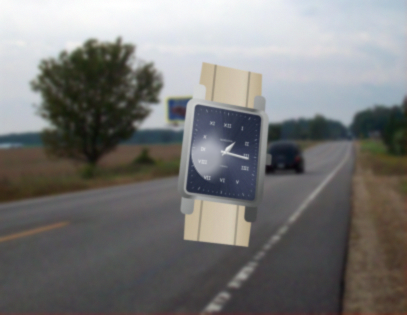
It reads **1:16**
